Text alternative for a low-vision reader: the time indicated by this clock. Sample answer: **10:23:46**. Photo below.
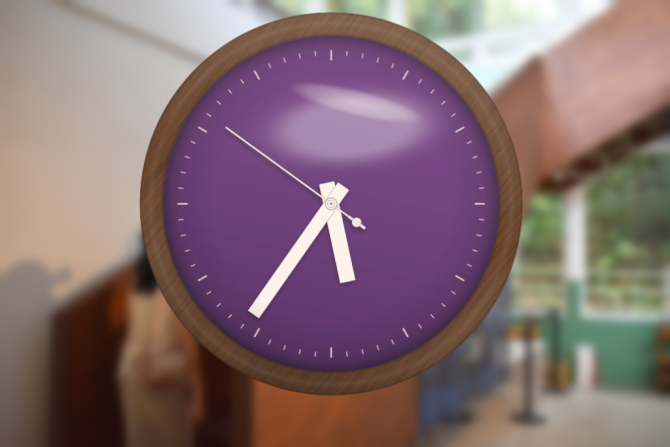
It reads **5:35:51**
